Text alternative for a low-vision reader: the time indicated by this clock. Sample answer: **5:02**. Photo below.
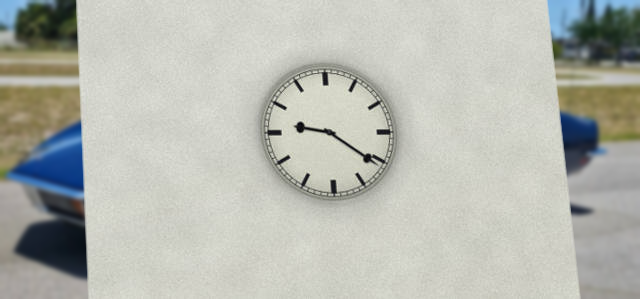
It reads **9:21**
